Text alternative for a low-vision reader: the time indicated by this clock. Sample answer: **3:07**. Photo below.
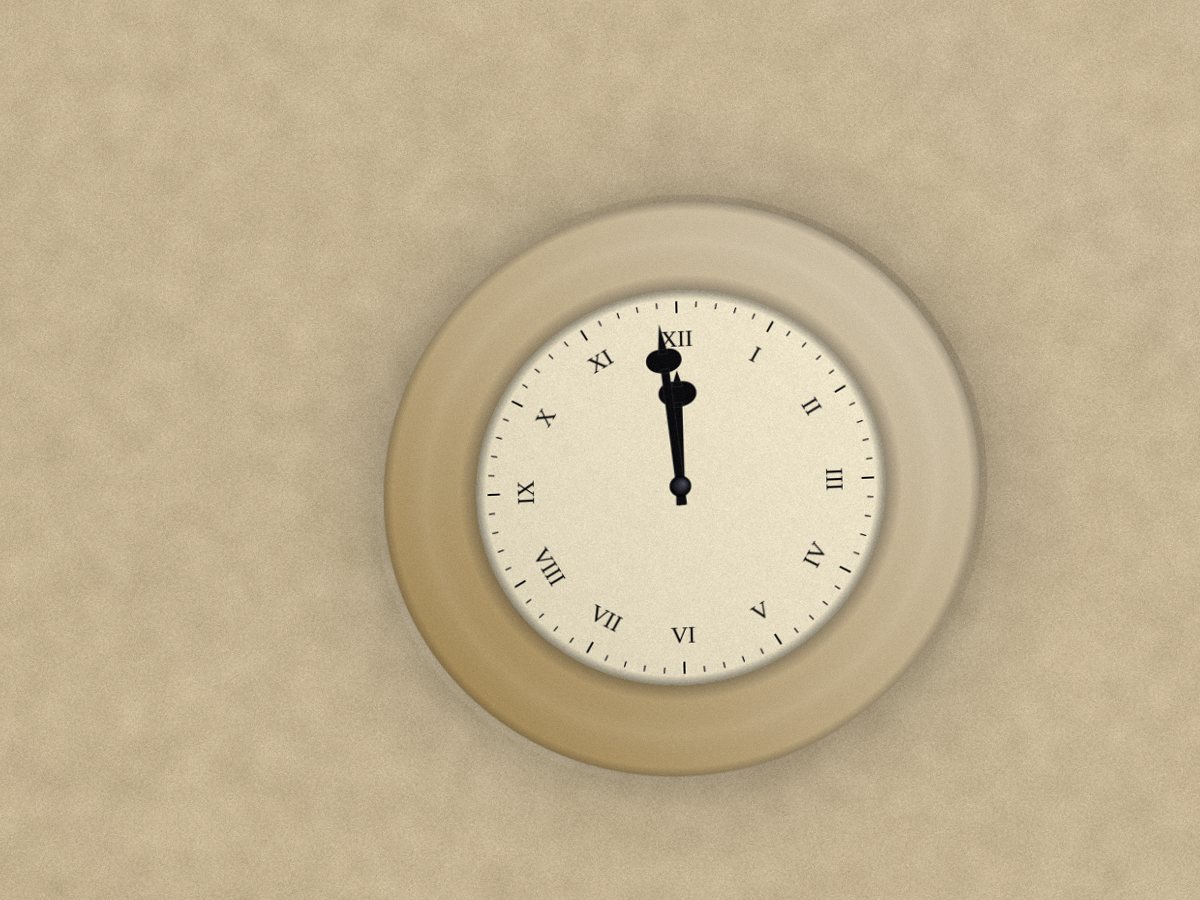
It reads **11:59**
